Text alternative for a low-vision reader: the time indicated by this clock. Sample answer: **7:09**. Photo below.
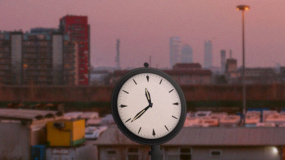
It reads **11:39**
